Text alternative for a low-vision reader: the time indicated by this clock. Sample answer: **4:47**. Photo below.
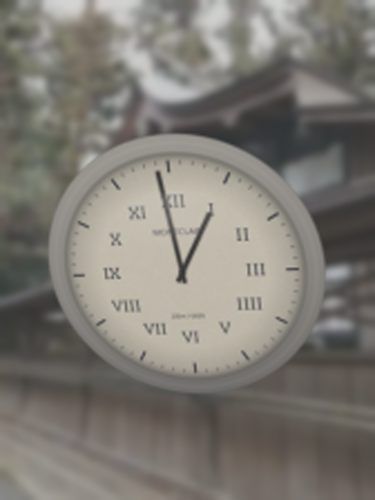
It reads **12:59**
